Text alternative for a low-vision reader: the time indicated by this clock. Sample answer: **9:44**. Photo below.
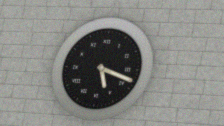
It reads **5:18**
